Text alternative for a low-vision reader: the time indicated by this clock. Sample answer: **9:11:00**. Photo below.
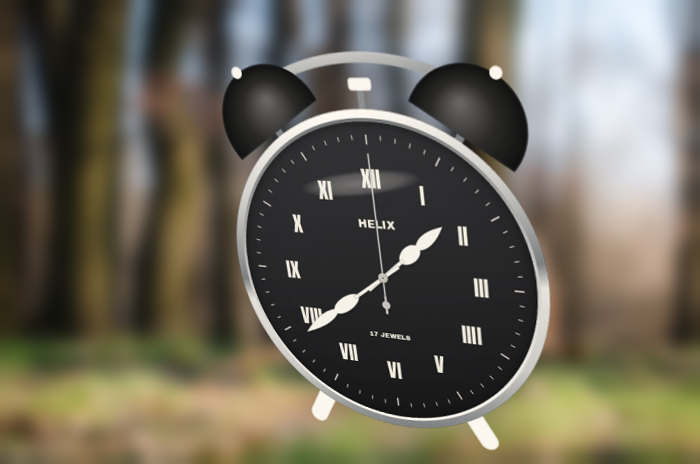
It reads **1:39:00**
